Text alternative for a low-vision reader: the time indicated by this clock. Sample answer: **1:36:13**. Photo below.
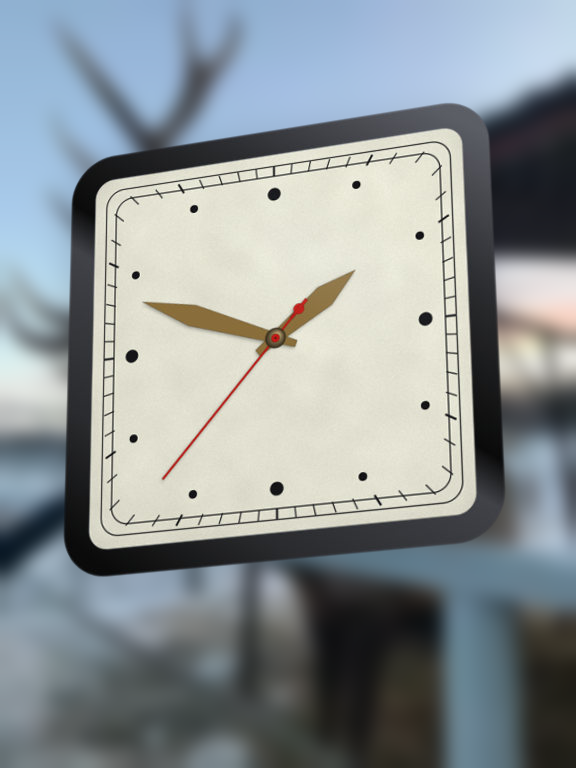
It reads **1:48:37**
